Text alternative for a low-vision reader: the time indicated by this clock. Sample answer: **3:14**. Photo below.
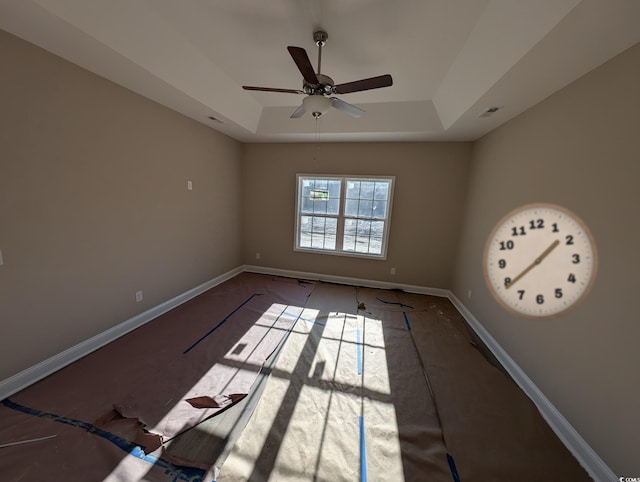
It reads **1:39**
